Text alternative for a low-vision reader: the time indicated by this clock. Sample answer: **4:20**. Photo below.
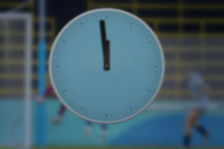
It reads **11:59**
